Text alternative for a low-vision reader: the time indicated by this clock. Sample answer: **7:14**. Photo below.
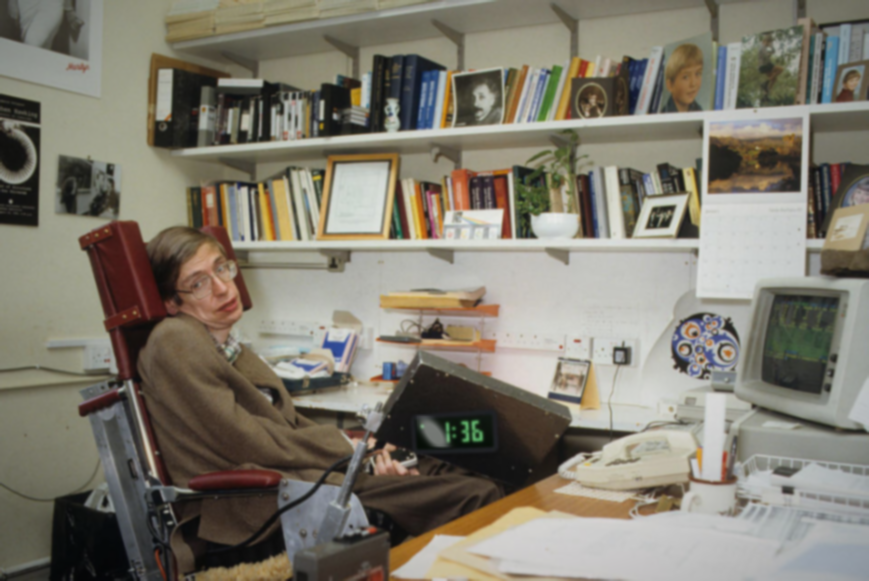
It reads **1:36**
